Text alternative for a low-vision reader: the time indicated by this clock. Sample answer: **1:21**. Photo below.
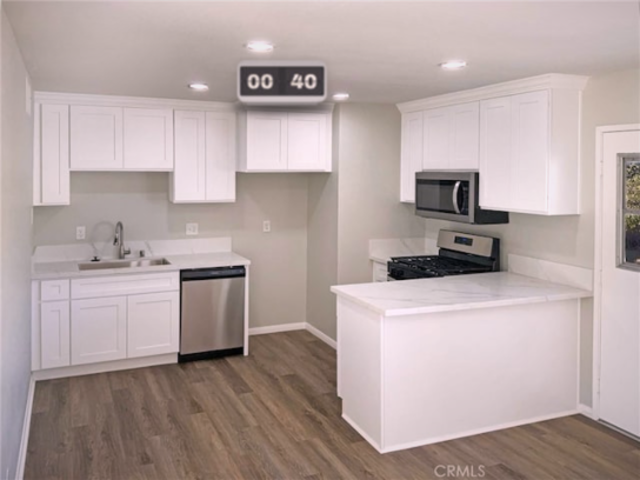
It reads **0:40**
